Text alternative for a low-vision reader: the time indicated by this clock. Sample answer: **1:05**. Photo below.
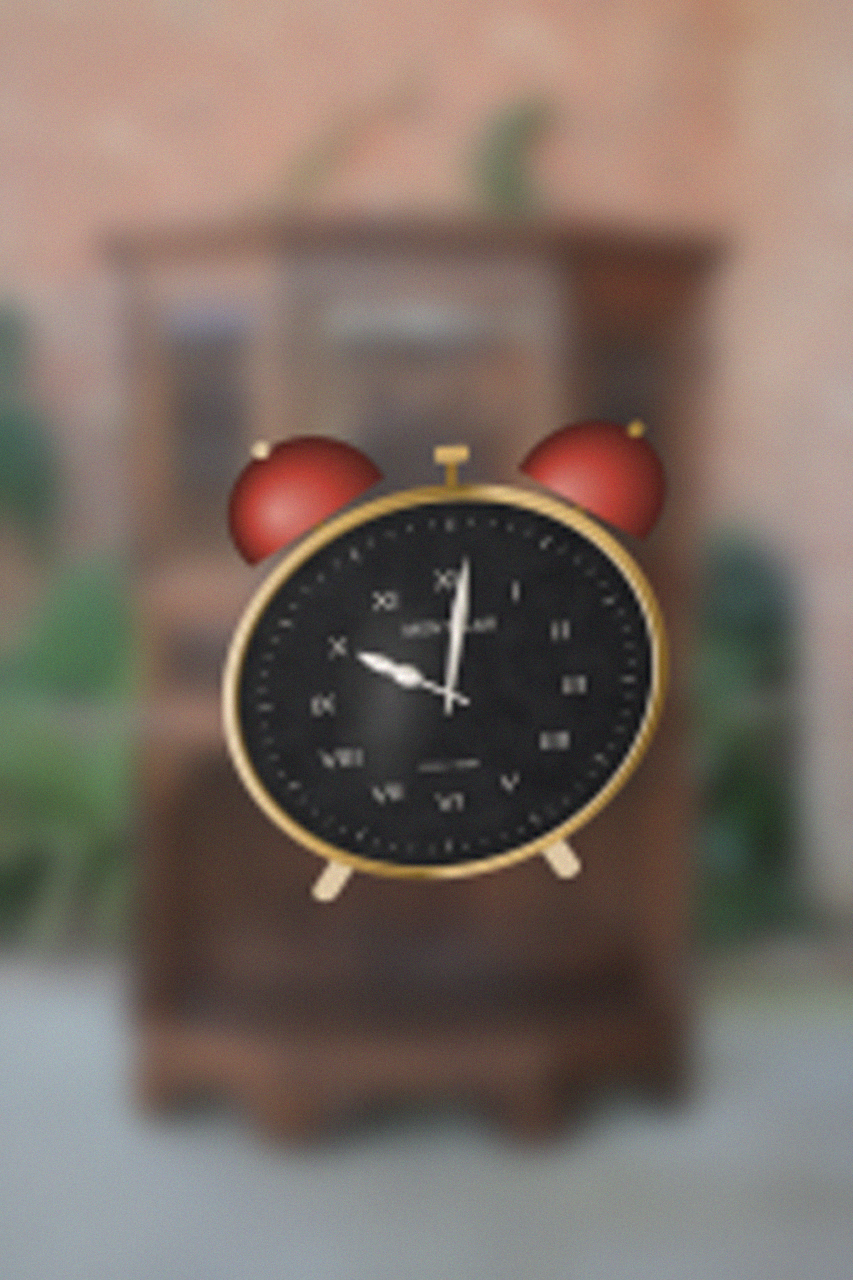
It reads **10:01**
